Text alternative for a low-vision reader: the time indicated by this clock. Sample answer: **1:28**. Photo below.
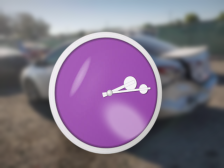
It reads **2:14**
